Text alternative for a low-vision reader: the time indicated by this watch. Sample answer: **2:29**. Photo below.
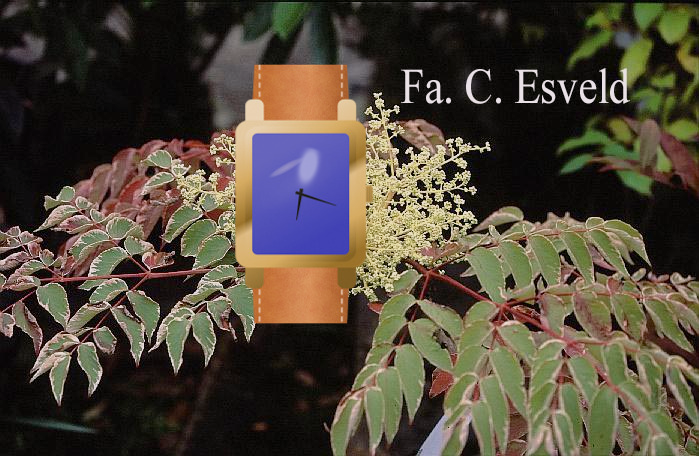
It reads **6:18**
